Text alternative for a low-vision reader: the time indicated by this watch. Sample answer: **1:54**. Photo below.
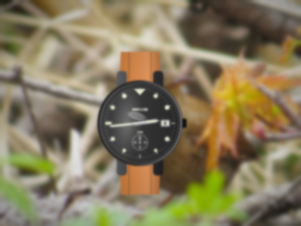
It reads **2:44**
